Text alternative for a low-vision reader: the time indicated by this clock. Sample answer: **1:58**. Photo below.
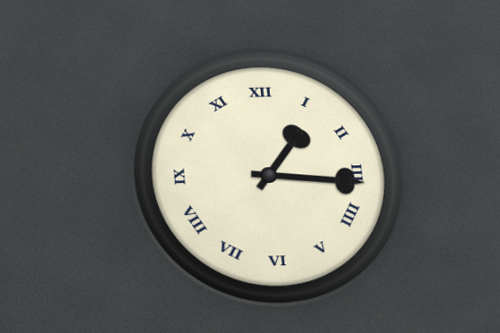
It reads **1:16**
